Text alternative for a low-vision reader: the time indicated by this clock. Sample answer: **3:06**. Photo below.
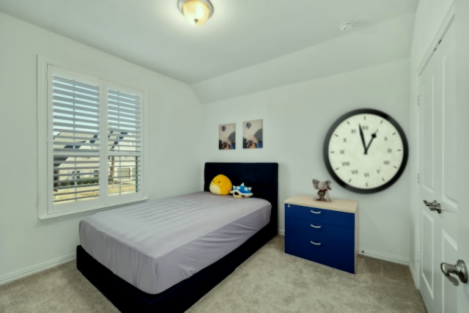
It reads **12:58**
